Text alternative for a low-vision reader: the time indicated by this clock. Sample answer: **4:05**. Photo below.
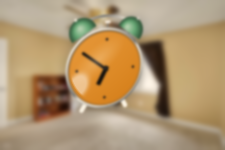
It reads **6:51**
